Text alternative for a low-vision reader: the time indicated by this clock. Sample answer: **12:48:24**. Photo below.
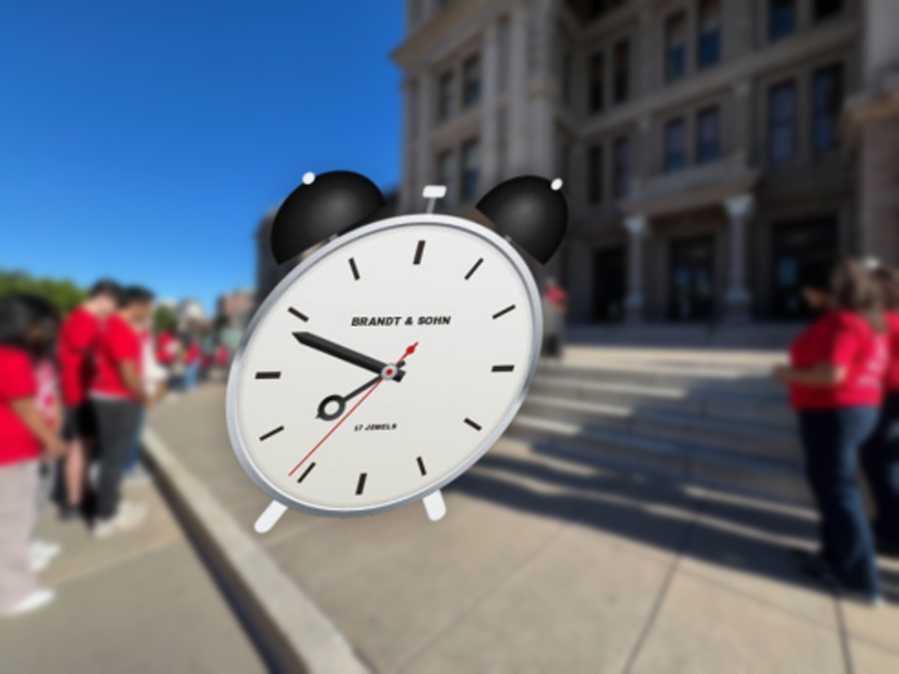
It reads **7:48:36**
